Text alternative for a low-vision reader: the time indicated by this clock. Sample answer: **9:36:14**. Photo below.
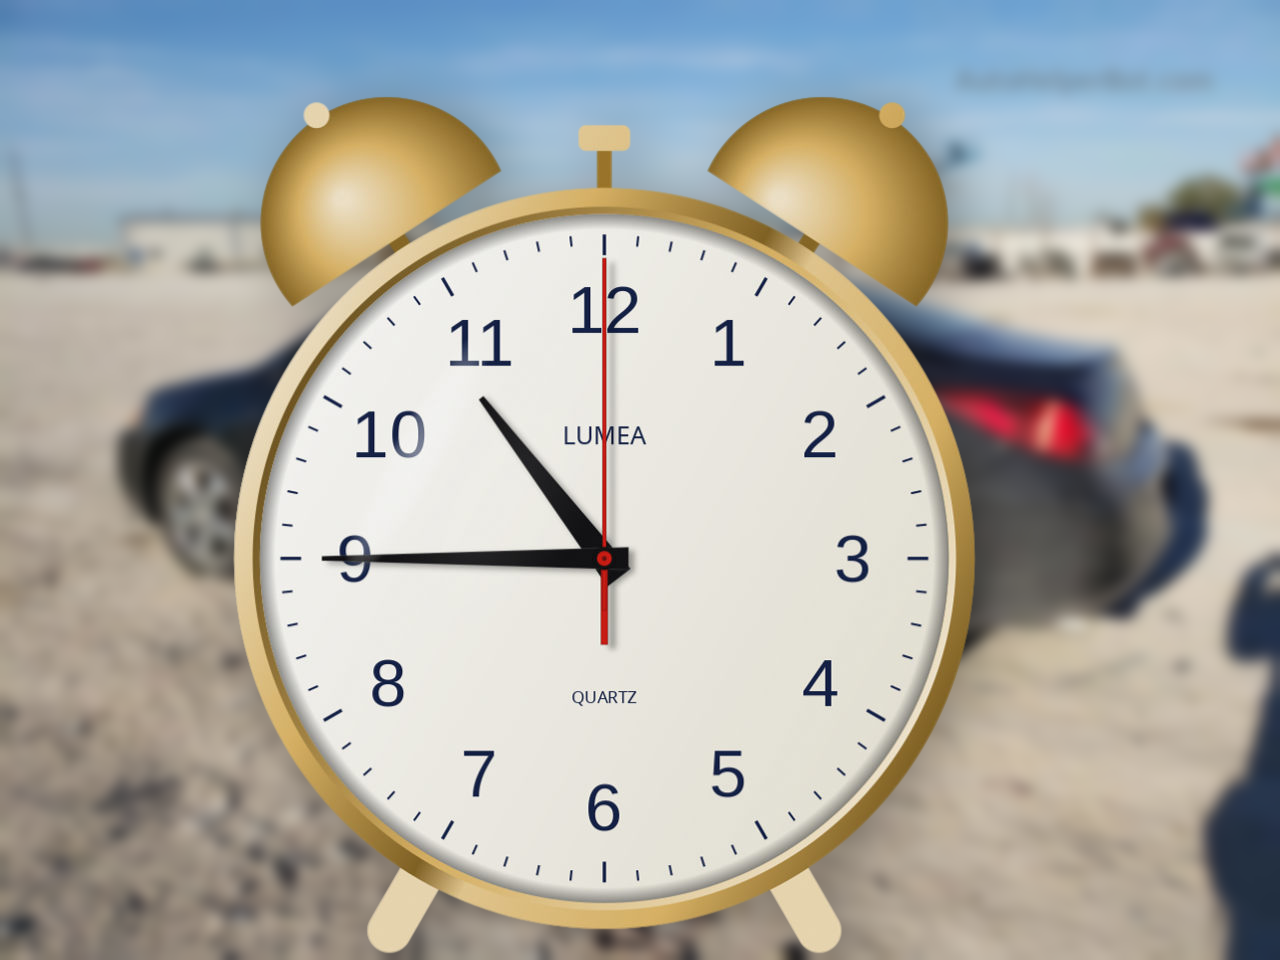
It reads **10:45:00**
